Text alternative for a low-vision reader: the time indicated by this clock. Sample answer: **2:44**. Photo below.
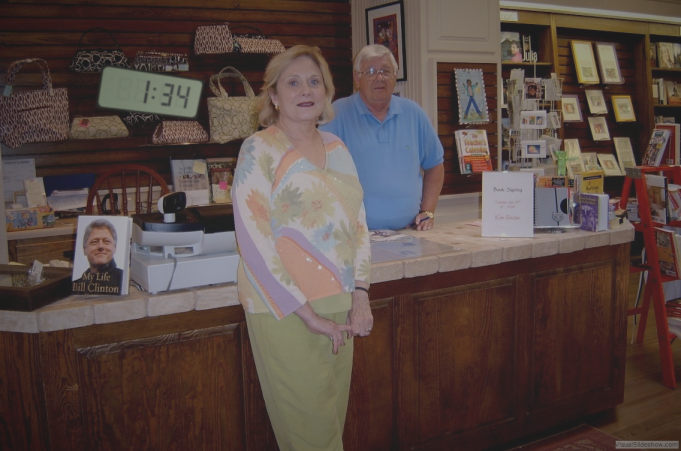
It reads **1:34**
